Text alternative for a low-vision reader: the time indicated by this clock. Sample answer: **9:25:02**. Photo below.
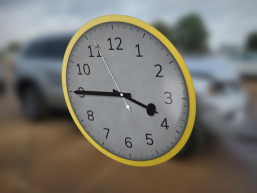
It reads **3:44:56**
